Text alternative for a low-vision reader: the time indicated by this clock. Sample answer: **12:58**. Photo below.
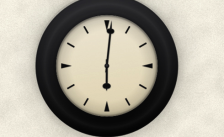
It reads **6:01**
